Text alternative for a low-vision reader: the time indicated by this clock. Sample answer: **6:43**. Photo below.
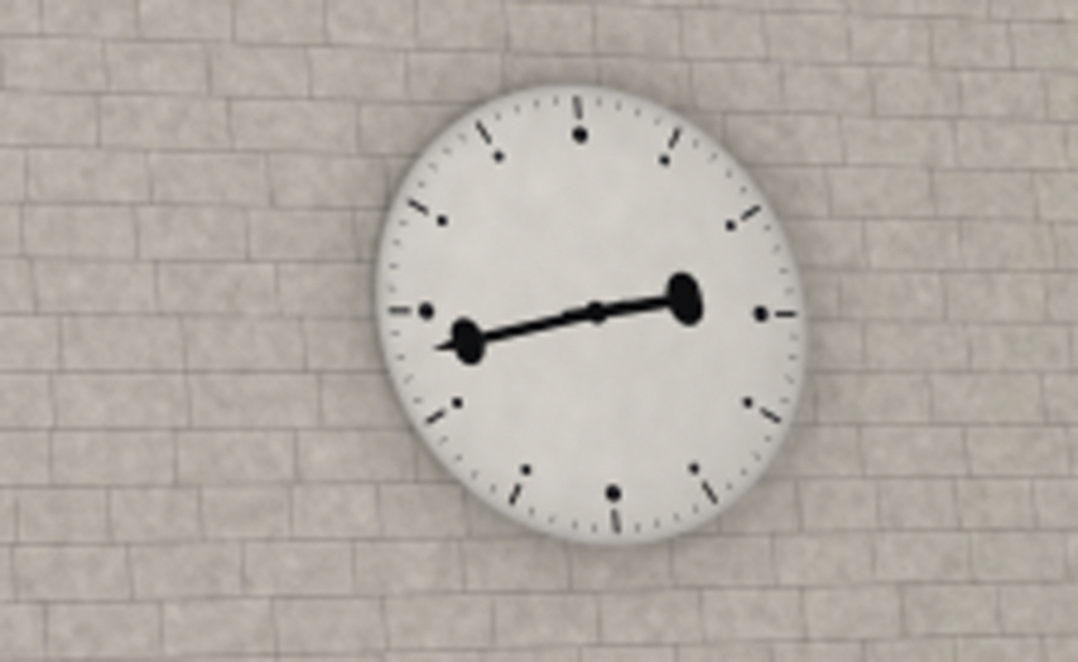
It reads **2:43**
